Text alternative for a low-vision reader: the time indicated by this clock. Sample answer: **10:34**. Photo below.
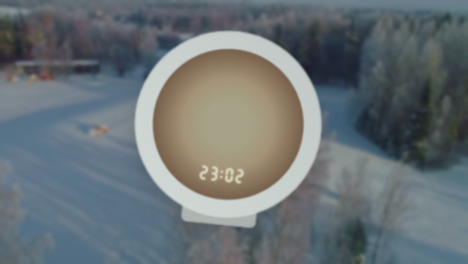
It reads **23:02**
